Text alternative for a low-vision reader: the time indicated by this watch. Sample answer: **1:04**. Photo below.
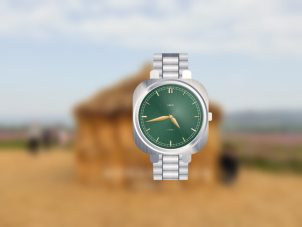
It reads **4:43**
